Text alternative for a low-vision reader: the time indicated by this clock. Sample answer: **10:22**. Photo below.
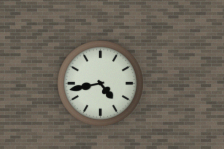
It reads **4:43**
